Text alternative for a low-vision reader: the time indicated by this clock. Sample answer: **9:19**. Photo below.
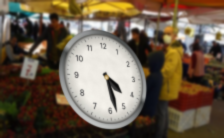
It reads **4:28**
